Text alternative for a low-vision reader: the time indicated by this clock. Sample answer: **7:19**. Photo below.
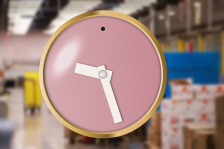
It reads **9:27**
